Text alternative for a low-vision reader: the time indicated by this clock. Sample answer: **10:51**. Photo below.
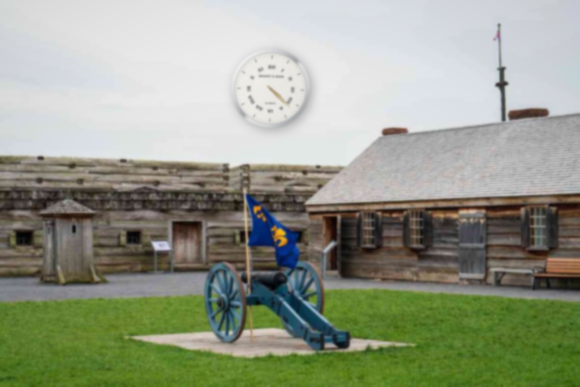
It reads **4:22**
